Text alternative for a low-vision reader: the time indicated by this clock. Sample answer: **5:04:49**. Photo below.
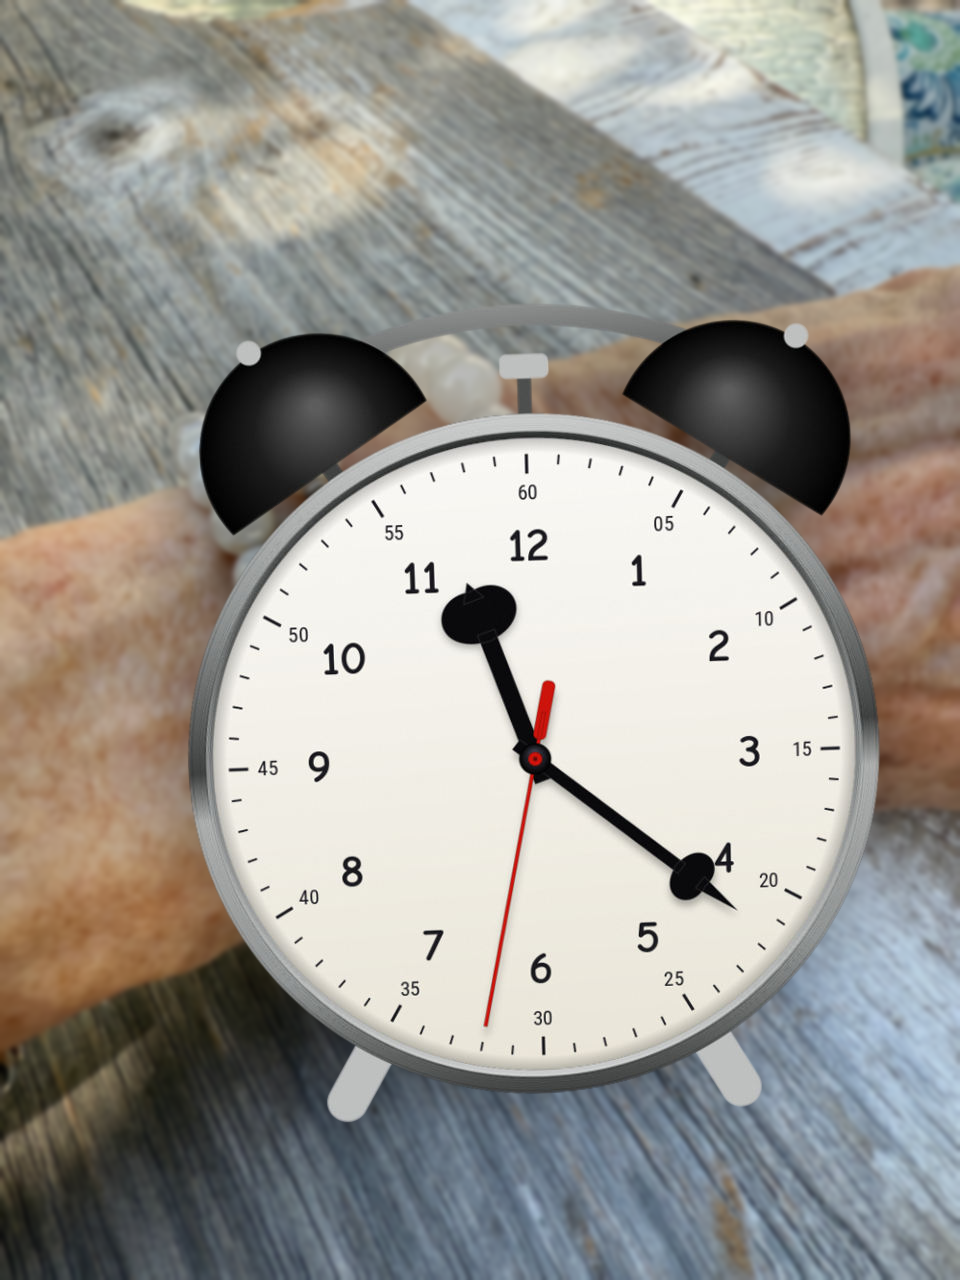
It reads **11:21:32**
